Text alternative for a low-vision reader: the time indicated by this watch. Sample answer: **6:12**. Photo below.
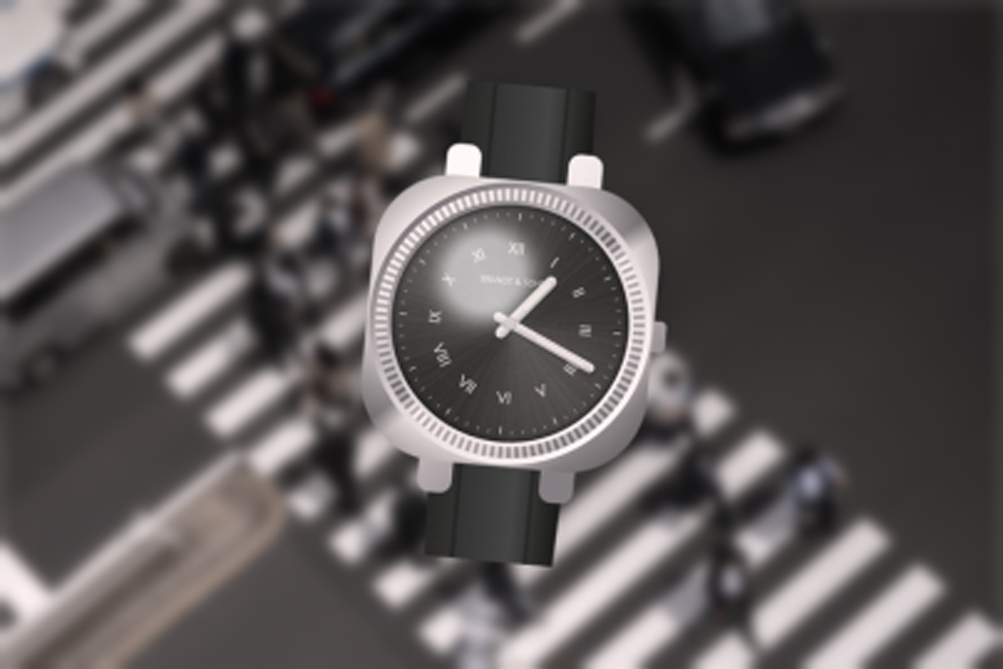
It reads **1:19**
